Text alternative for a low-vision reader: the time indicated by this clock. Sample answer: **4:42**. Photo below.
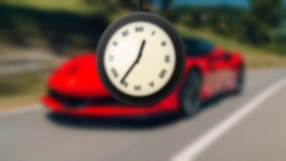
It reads **12:36**
